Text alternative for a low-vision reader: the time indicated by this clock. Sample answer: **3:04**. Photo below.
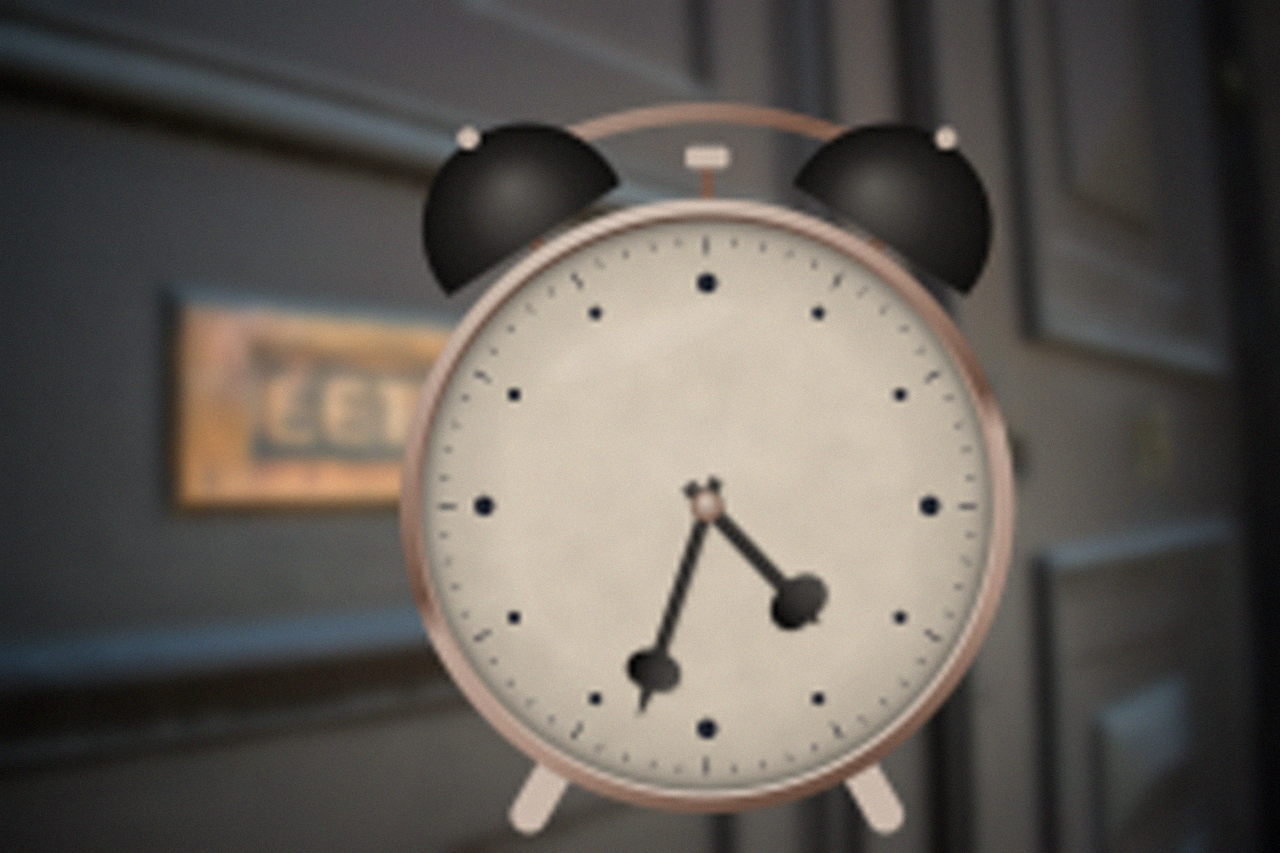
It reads **4:33**
